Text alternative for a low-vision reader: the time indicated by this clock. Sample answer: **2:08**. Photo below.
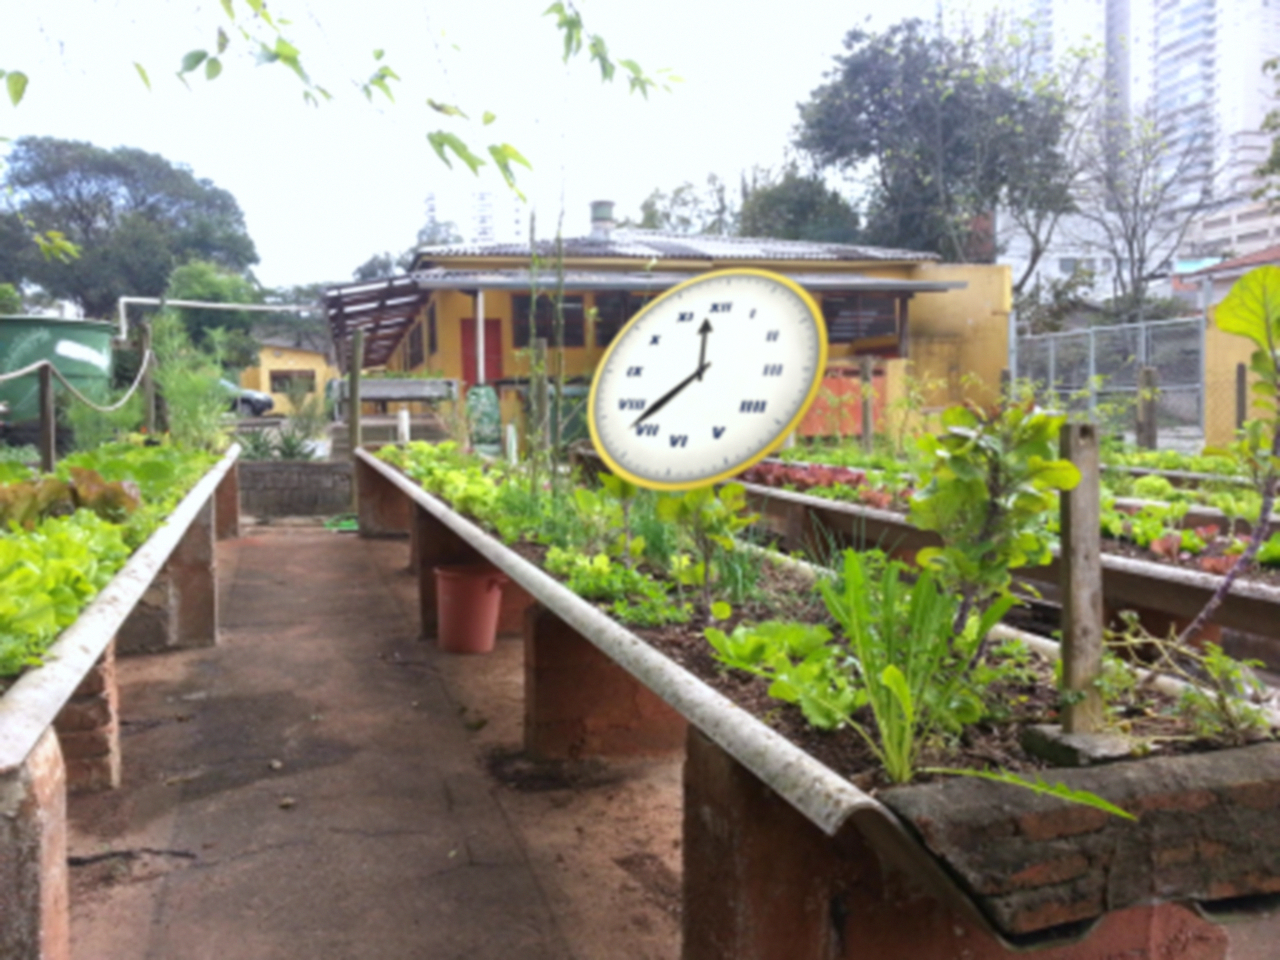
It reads **11:37**
